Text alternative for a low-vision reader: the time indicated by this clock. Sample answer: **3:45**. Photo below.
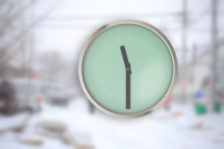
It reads **11:30**
